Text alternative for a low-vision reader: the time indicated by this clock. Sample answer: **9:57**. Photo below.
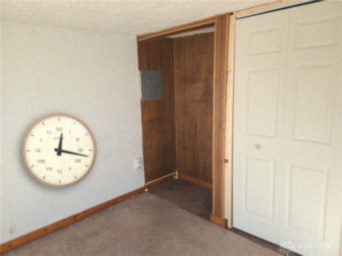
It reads **12:17**
